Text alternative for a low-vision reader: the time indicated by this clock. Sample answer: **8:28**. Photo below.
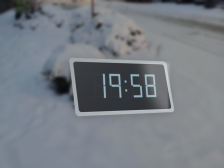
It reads **19:58**
